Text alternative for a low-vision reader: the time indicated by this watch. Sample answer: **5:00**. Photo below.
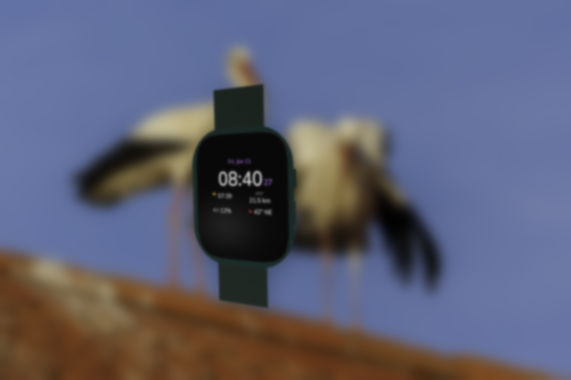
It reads **8:40**
